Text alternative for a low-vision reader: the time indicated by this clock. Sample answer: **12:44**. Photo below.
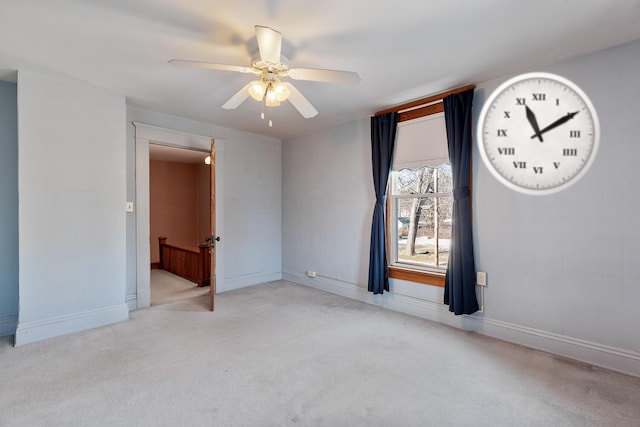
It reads **11:10**
